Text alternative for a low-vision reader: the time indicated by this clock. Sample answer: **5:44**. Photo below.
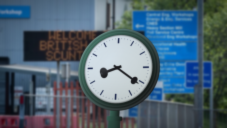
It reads **8:21**
